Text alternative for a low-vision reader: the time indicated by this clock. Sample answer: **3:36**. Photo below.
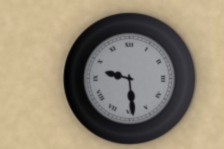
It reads **9:29**
